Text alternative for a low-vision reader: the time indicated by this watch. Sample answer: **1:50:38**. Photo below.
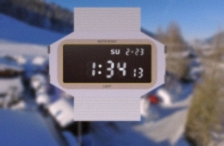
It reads **1:34:13**
